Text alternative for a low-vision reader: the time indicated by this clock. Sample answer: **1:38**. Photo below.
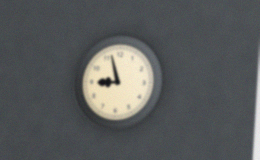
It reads **8:57**
